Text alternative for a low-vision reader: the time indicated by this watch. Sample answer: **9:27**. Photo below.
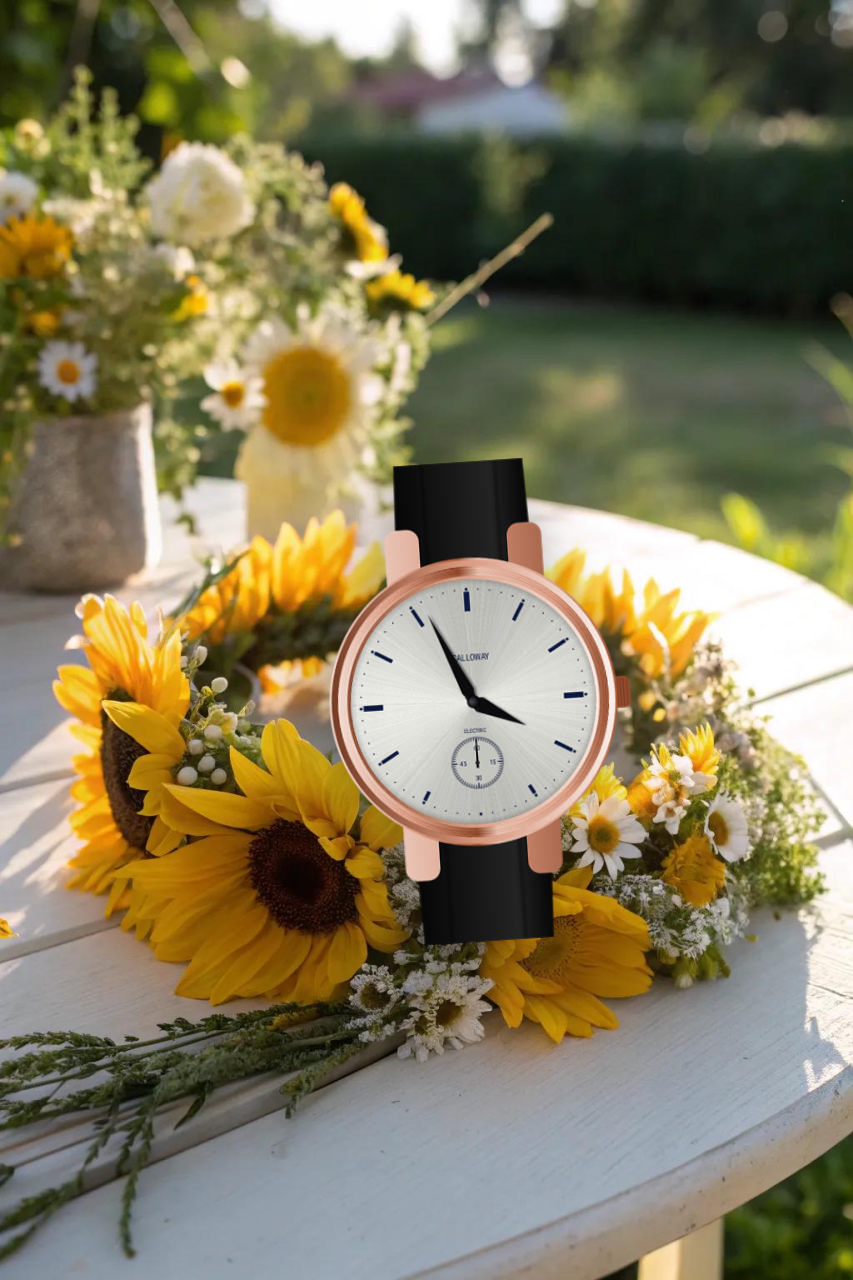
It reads **3:56**
